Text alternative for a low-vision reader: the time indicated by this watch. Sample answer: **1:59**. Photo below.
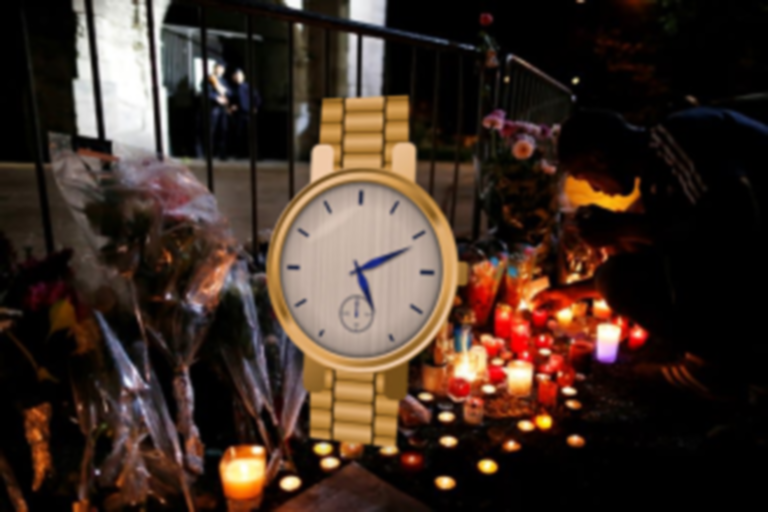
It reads **5:11**
